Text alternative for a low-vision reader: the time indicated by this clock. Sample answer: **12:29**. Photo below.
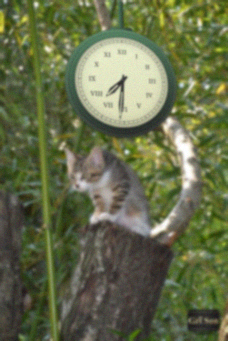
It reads **7:31**
